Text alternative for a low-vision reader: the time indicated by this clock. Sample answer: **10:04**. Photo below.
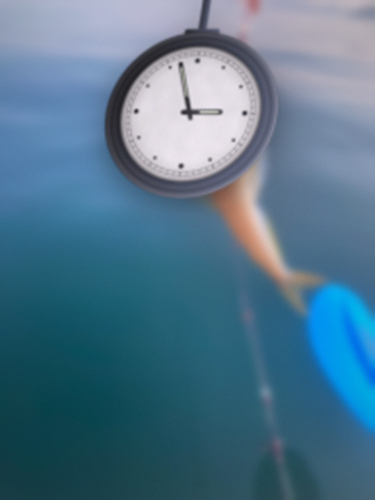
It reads **2:57**
